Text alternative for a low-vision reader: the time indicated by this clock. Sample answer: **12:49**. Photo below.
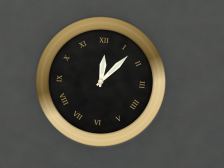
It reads **12:07**
